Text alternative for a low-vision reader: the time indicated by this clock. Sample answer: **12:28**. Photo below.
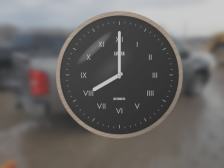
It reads **8:00**
